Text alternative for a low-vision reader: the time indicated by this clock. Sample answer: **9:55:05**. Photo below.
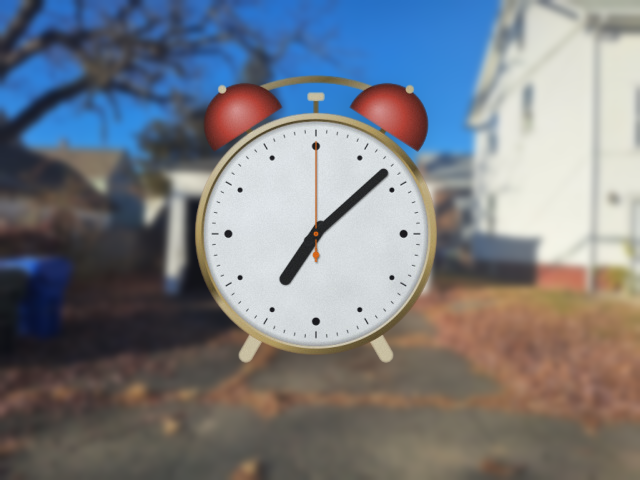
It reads **7:08:00**
